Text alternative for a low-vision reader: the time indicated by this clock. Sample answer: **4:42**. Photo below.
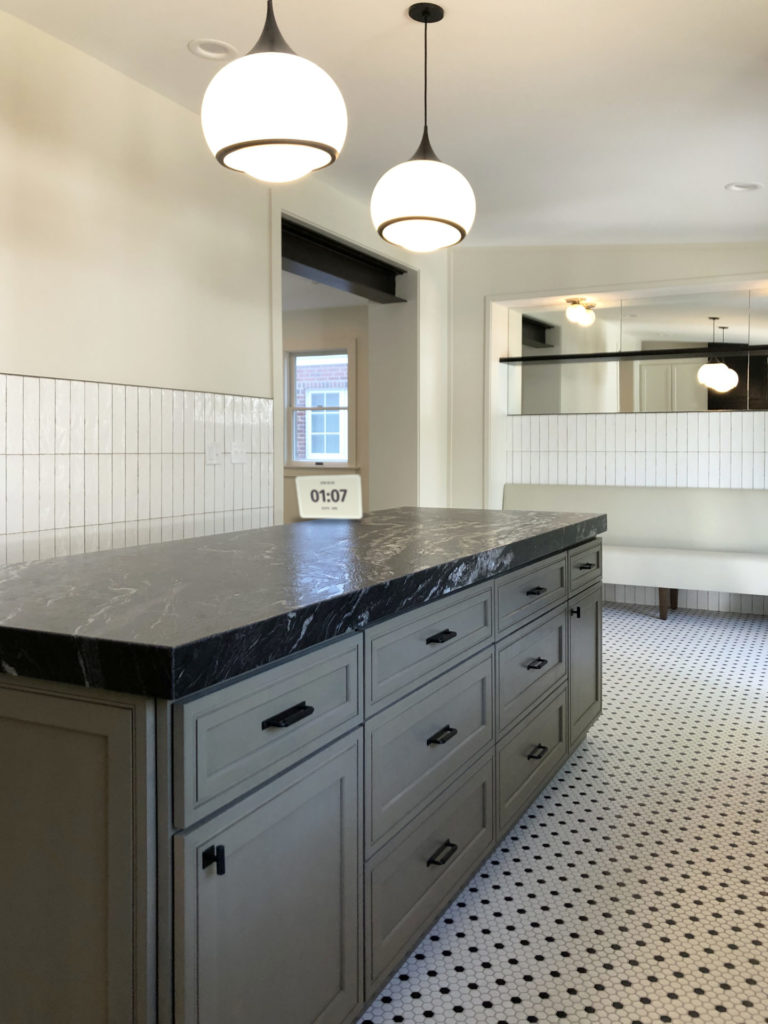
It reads **1:07**
